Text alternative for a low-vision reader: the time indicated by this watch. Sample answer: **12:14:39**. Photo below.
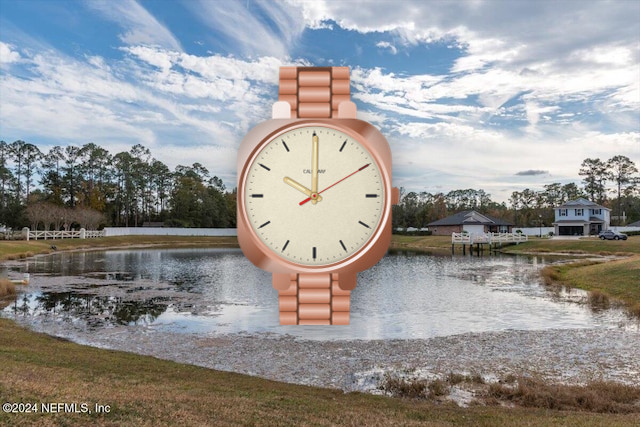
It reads **10:00:10**
